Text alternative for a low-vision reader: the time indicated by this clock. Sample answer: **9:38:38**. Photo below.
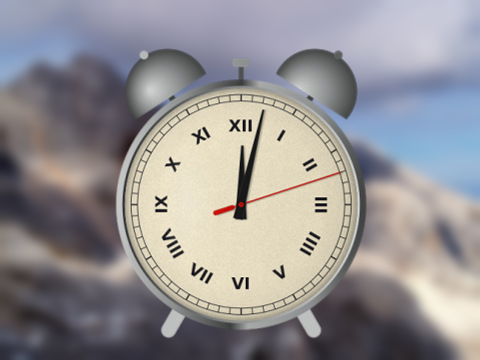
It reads **12:02:12**
